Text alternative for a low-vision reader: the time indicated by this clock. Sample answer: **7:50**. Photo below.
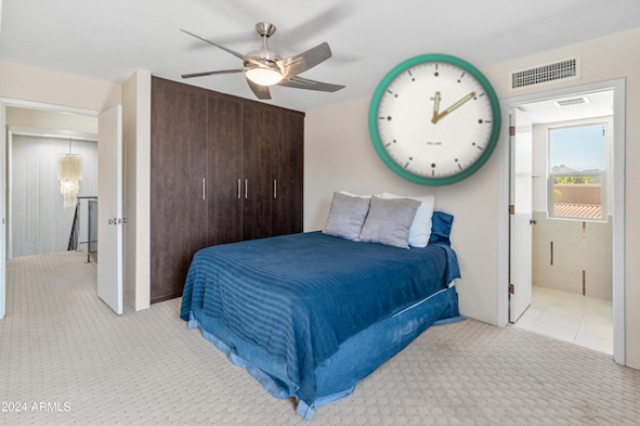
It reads **12:09**
